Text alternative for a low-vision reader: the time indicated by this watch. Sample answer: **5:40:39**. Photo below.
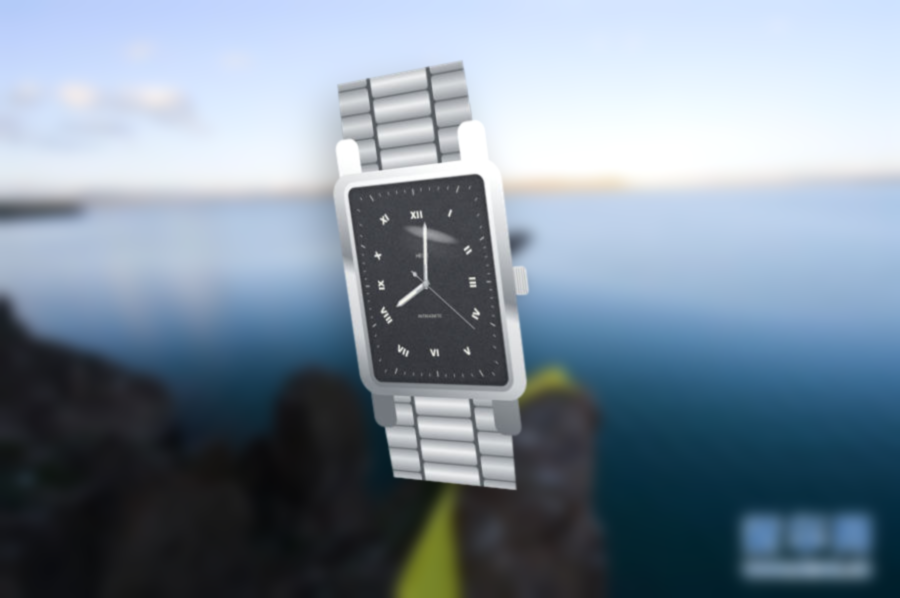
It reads **8:01:22**
